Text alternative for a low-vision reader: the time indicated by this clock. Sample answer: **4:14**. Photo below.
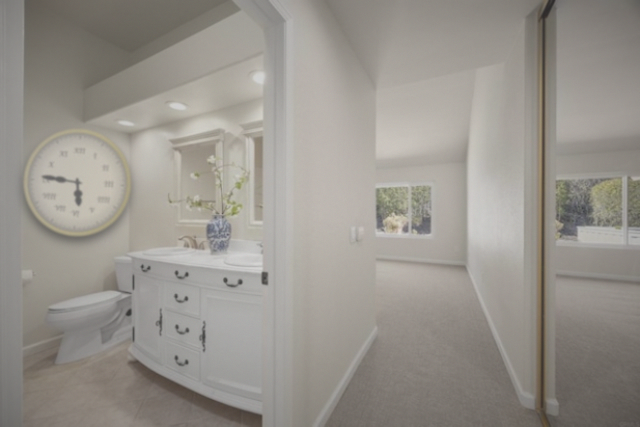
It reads **5:46**
